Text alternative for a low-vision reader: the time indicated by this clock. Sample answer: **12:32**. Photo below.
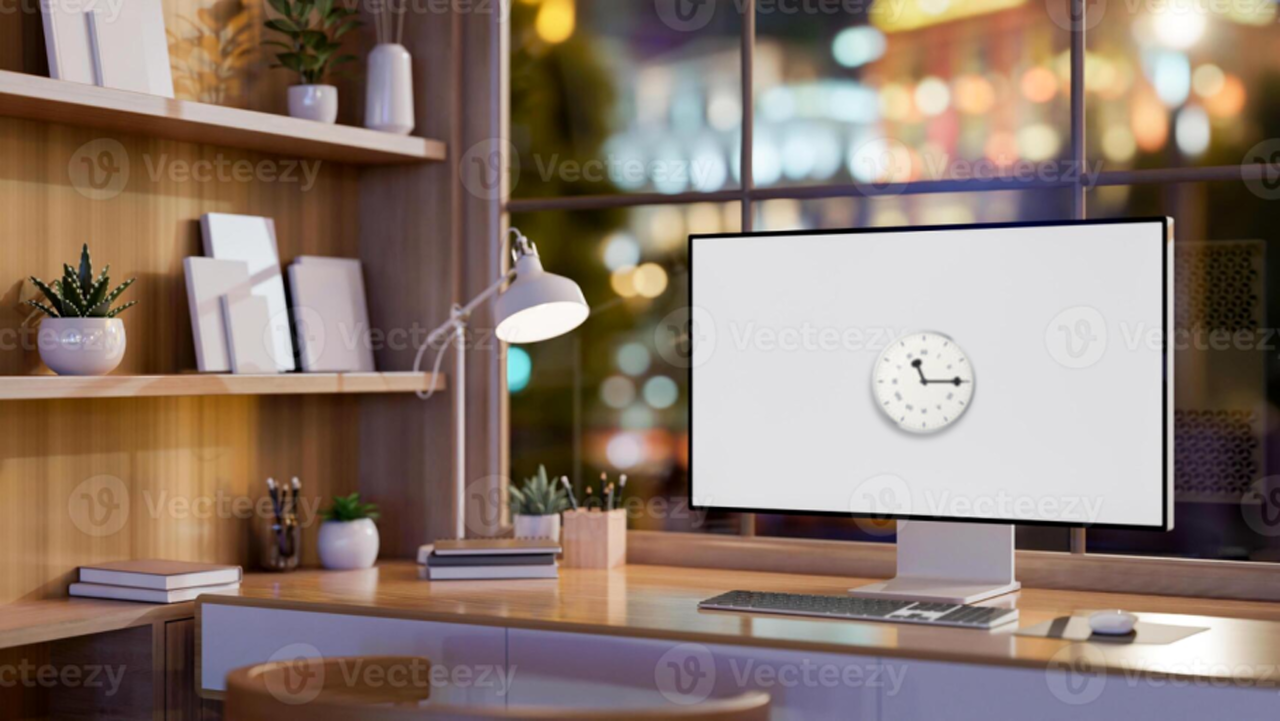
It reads **11:15**
